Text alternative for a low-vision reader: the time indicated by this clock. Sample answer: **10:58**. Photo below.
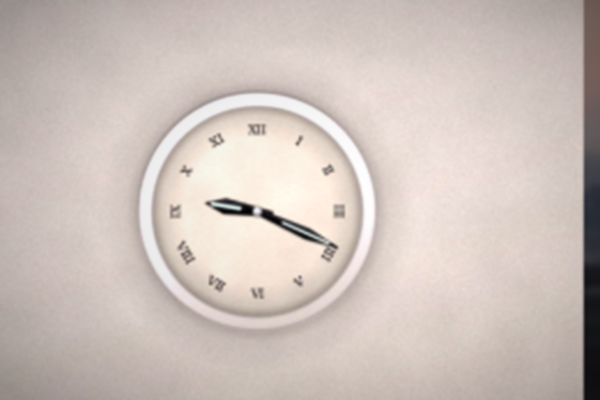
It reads **9:19**
